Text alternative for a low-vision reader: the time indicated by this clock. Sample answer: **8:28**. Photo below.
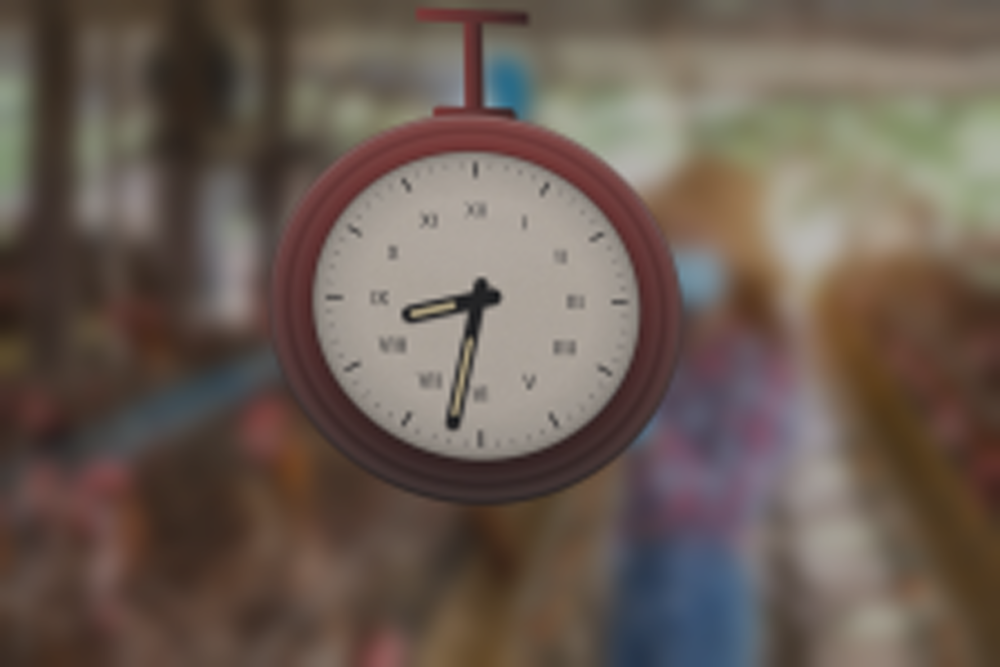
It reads **8:32**
